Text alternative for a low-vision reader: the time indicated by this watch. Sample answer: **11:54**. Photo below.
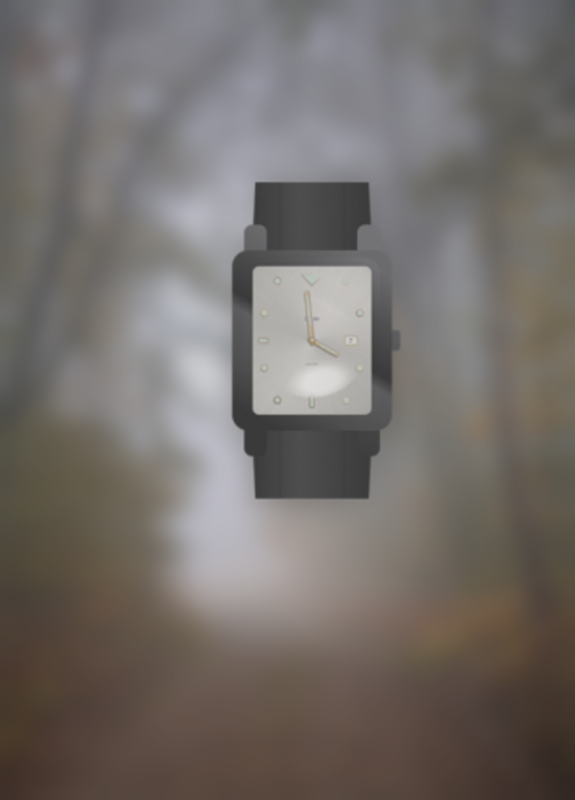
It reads **3:59**
